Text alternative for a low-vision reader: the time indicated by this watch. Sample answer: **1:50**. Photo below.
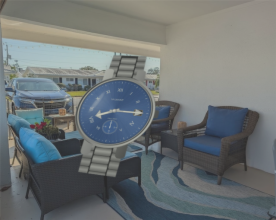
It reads **8:15**
